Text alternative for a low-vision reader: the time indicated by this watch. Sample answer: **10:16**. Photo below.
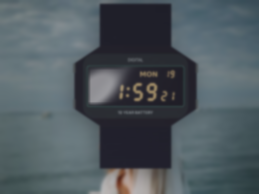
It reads **1:59**
